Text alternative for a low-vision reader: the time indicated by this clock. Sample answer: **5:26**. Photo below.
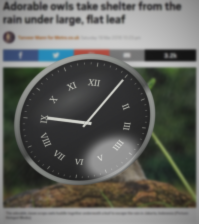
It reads **9:05**
